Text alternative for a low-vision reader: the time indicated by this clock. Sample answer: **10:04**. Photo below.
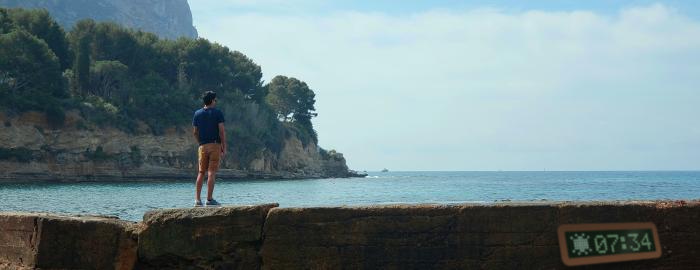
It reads **7:34**
